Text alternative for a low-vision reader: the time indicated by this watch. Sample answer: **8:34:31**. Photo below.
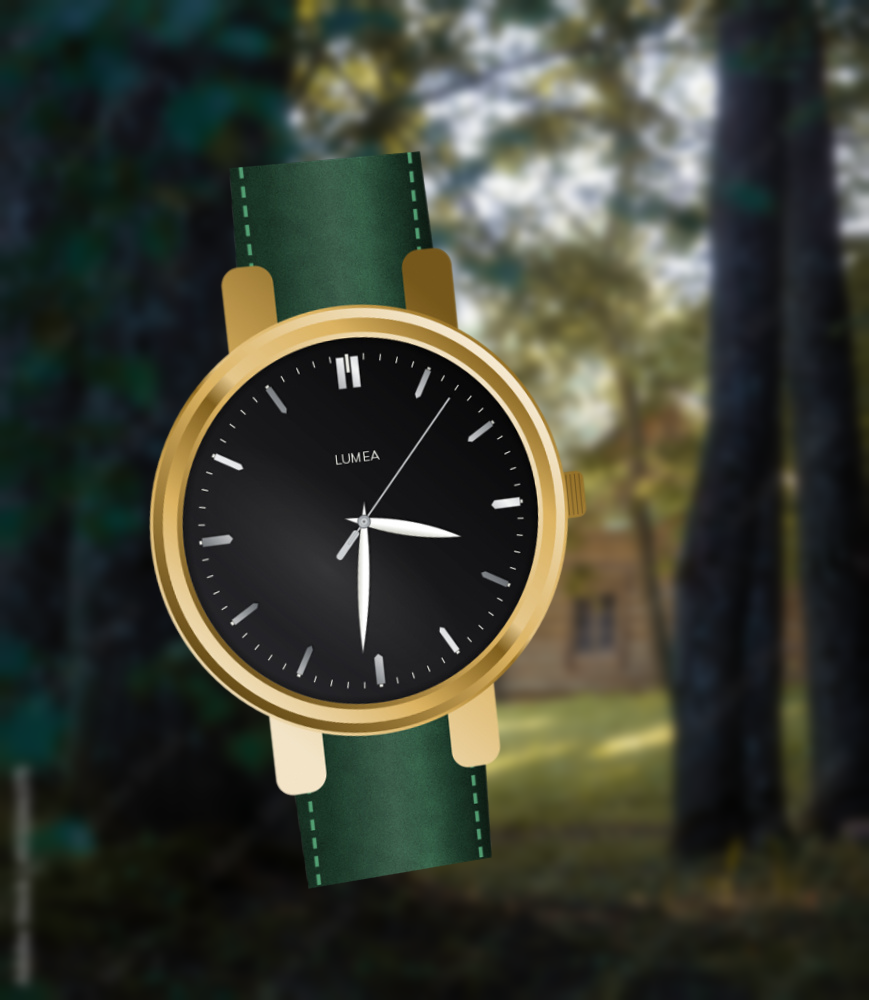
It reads **3:31:07**
